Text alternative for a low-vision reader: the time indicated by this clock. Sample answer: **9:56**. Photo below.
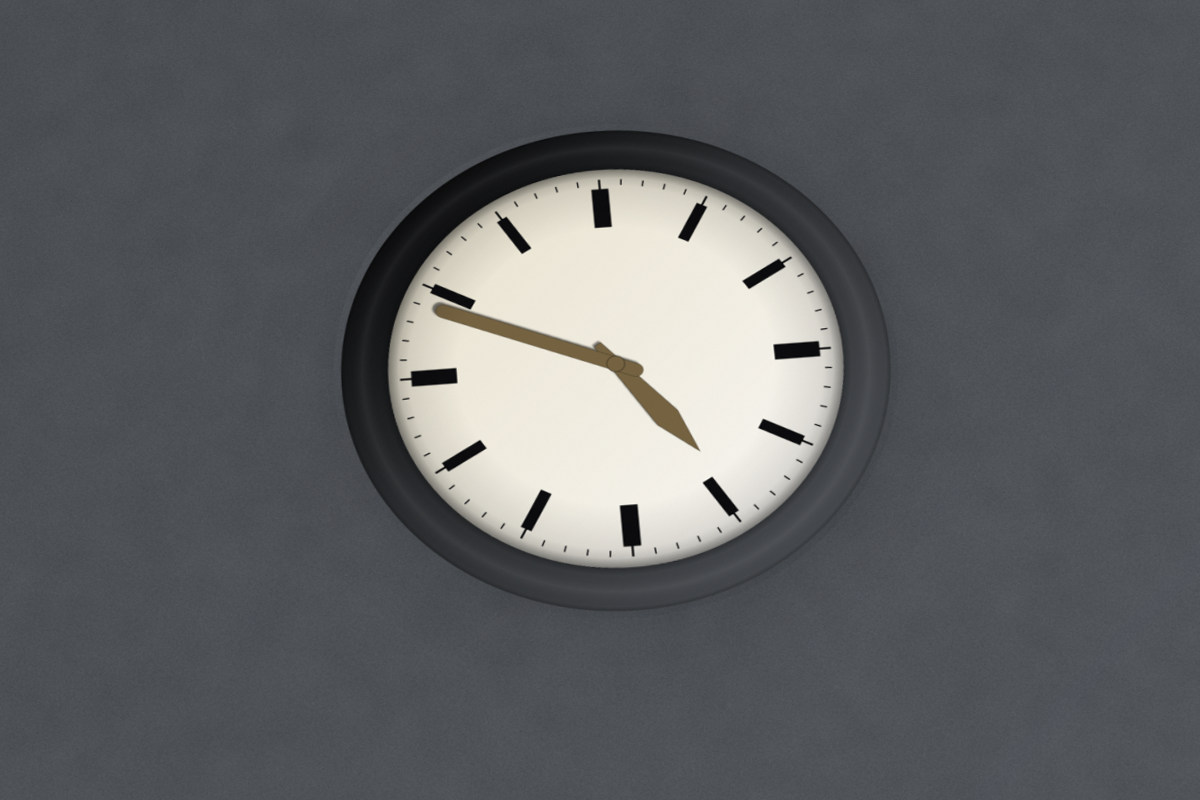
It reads **4:49**
